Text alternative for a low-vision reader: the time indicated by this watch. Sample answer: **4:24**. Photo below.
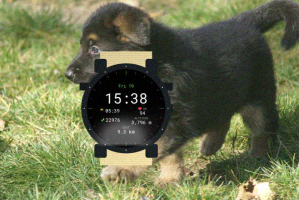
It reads **15:38**
